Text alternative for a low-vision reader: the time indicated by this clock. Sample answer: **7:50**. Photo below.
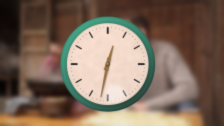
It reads **12:32**
